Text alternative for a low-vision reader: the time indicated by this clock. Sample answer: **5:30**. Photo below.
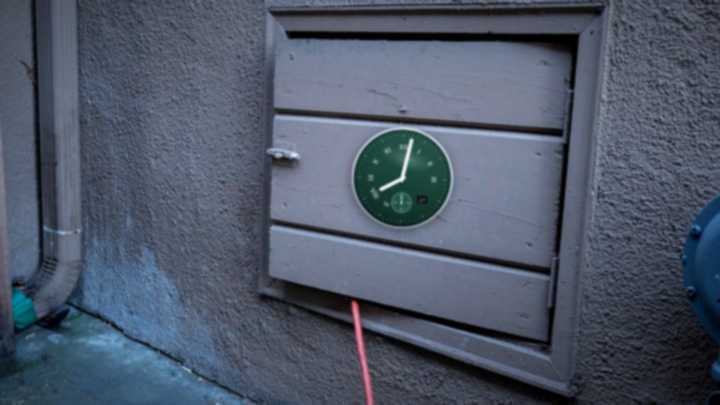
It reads **8:02**
